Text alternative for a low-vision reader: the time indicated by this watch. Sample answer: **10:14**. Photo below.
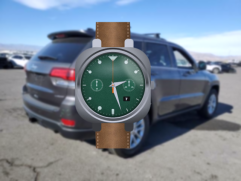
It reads **2:27**
